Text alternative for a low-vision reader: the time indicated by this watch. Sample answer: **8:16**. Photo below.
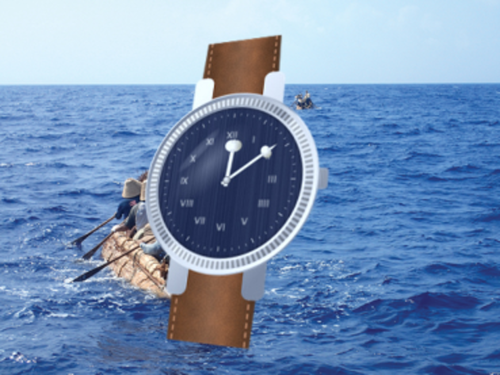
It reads **12:09**
